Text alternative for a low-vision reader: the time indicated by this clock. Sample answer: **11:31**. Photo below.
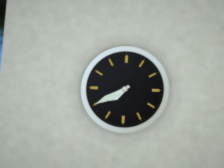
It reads **7:40**
